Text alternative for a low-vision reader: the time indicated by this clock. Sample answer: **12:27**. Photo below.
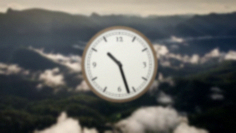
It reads **10:27**
